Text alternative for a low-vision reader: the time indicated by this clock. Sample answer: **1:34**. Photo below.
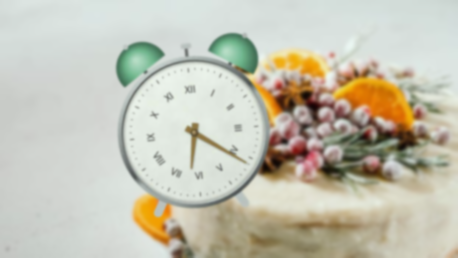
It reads **6:21**
